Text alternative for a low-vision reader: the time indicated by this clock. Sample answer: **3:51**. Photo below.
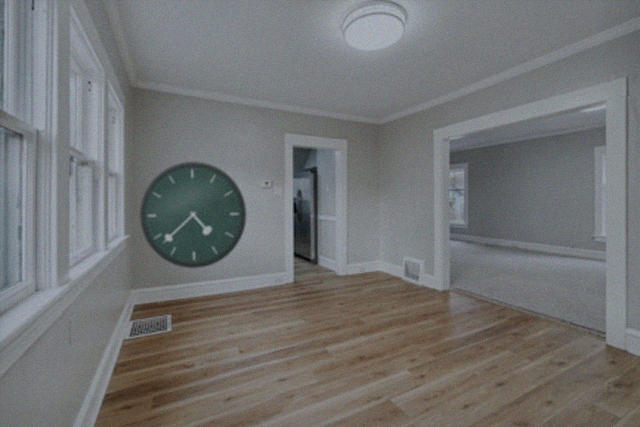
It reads **4:38**
